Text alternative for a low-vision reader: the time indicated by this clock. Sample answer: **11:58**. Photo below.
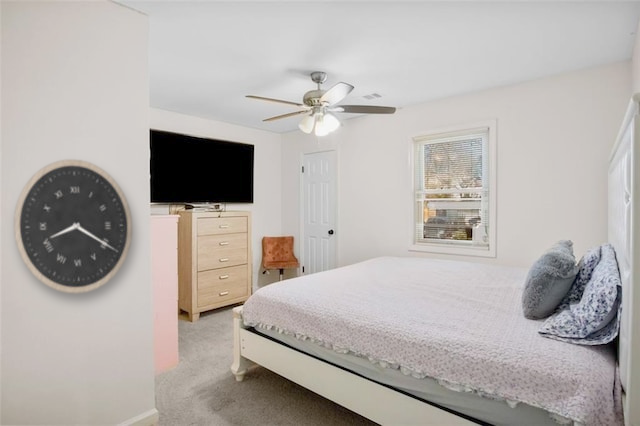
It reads **8:20**
